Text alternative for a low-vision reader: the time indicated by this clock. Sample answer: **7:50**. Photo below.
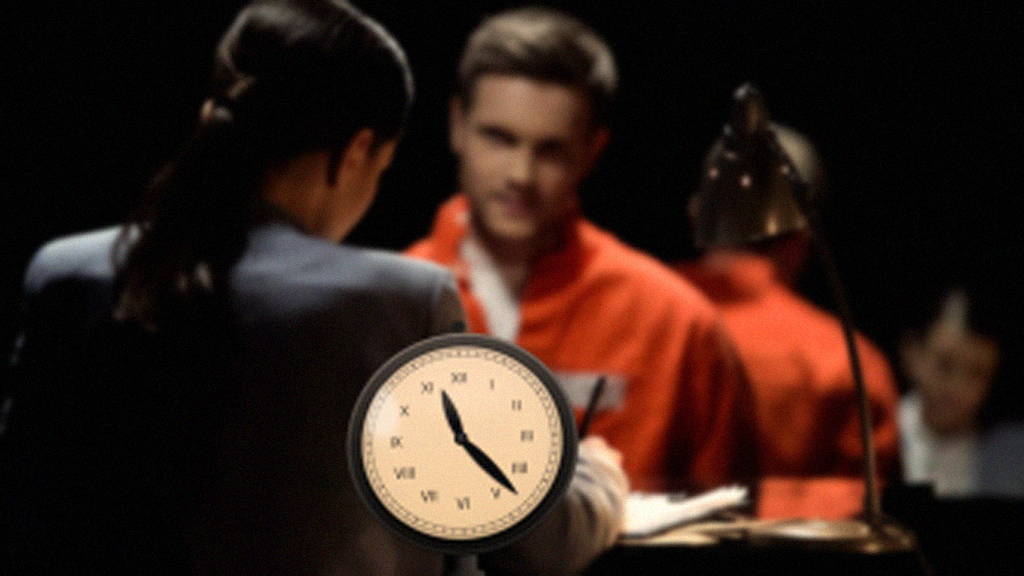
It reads **11:23**
